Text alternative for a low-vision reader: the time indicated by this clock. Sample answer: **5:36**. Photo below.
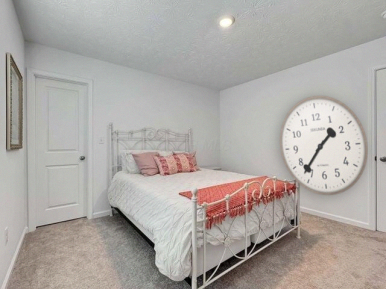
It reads **1:37**
